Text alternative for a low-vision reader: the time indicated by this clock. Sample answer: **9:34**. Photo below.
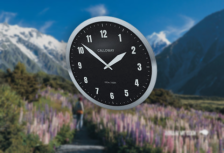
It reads **1:52**
